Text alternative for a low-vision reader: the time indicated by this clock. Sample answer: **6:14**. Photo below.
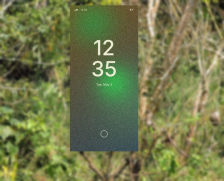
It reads **12:35**
